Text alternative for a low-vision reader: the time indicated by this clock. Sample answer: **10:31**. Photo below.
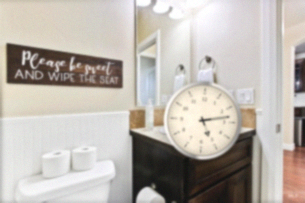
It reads **5:13**
